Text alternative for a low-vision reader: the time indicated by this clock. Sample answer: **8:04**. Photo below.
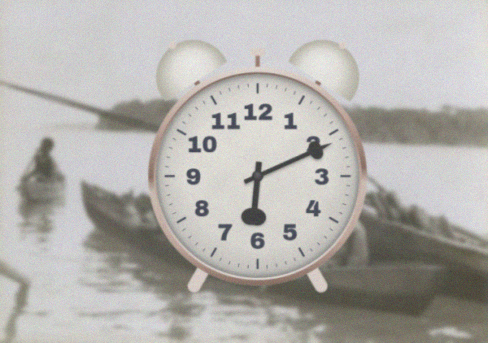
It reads **6:11**
